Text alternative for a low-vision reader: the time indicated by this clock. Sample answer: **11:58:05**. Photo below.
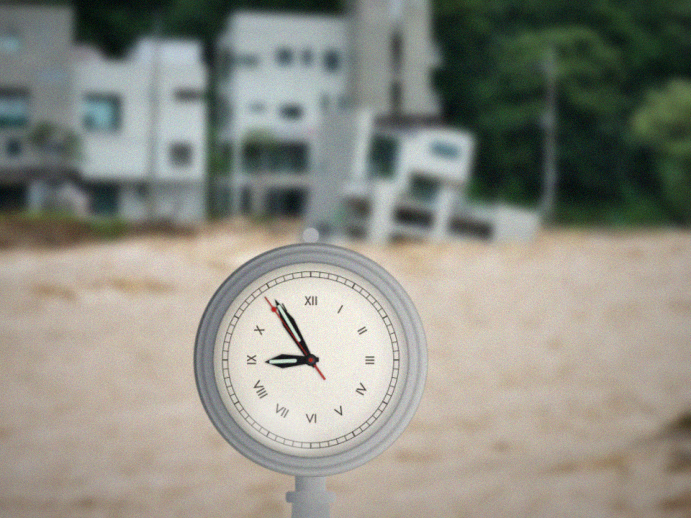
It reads **8:54:54**
